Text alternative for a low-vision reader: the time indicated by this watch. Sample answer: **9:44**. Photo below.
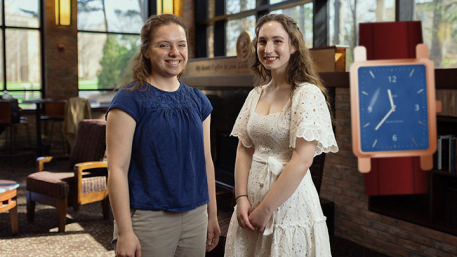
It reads **11:37**
